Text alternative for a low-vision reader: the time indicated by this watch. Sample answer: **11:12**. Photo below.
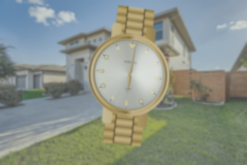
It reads **6:01**
